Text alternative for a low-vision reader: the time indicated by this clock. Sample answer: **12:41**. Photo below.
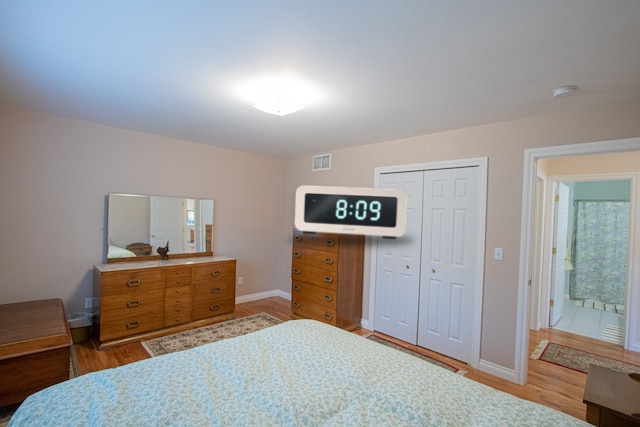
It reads **8:09**
